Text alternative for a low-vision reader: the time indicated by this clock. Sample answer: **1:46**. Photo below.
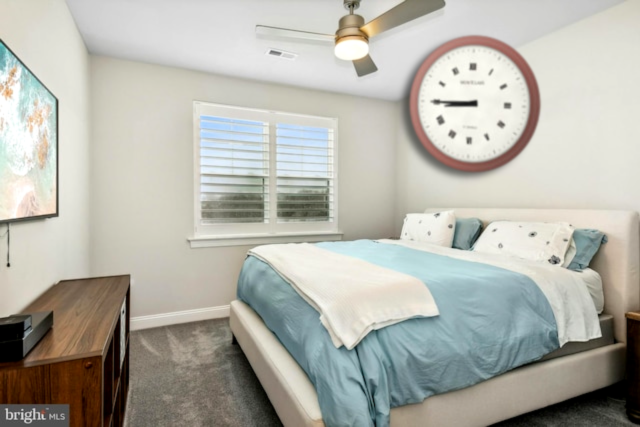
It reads **8:45**
